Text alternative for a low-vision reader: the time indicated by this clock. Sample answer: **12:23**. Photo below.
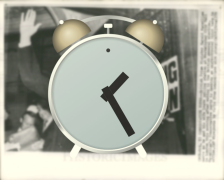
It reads **1:25**
